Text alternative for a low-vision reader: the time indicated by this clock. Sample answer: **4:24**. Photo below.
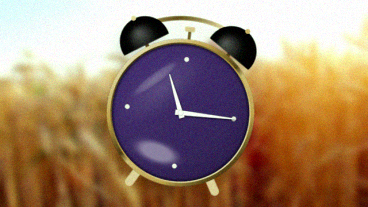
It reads **11:15**
